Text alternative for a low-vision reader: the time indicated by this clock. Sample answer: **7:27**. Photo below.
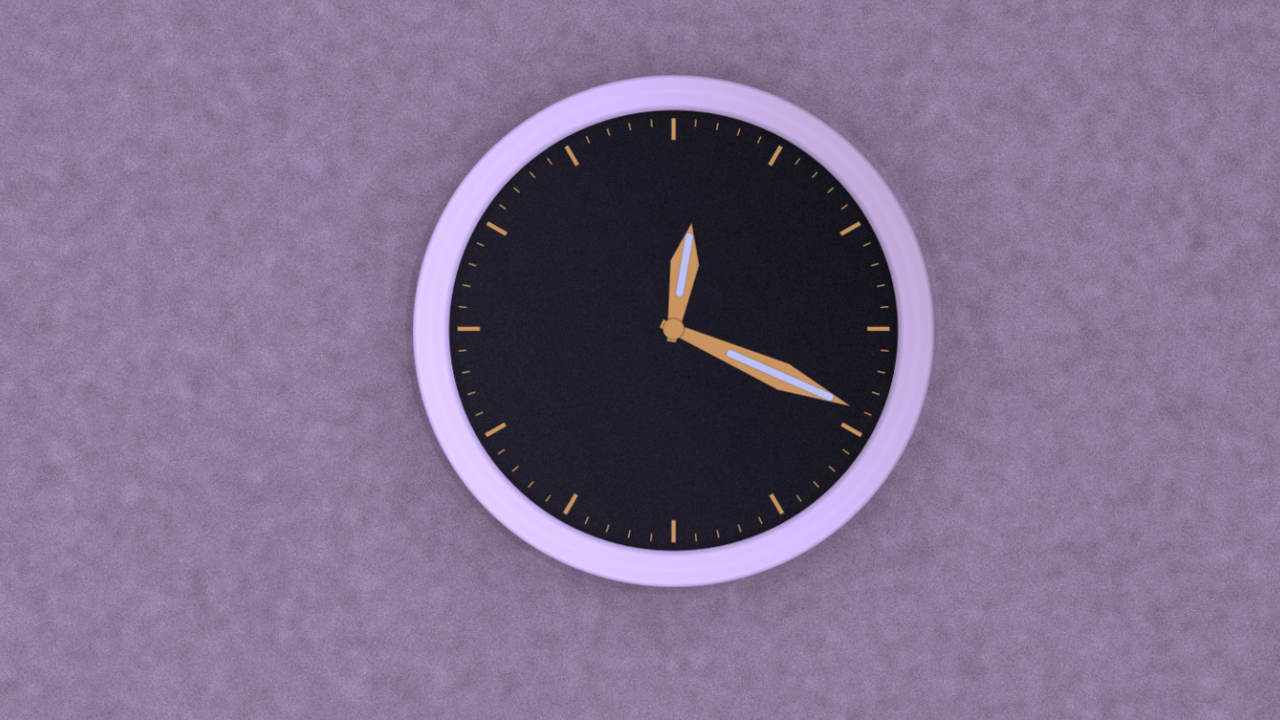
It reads **12:19**
